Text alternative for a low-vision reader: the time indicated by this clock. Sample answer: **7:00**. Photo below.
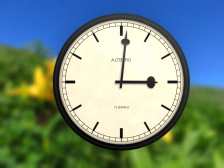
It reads **3:01**
